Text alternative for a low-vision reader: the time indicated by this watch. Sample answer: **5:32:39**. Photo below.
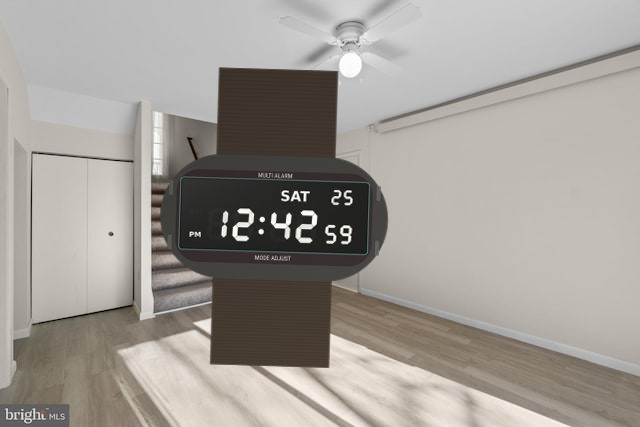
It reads **12:42:59**
